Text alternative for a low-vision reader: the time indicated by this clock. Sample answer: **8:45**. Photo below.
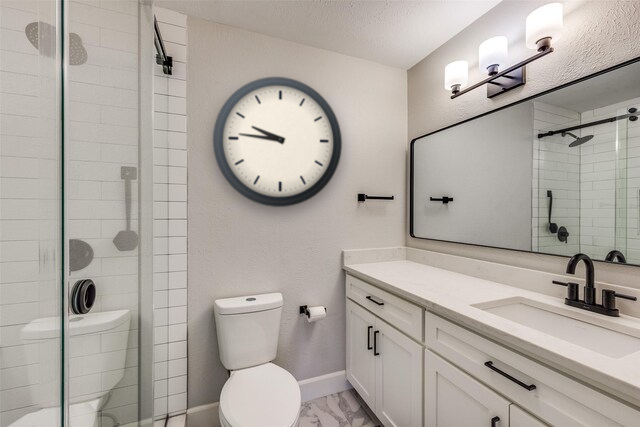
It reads **9:46**
